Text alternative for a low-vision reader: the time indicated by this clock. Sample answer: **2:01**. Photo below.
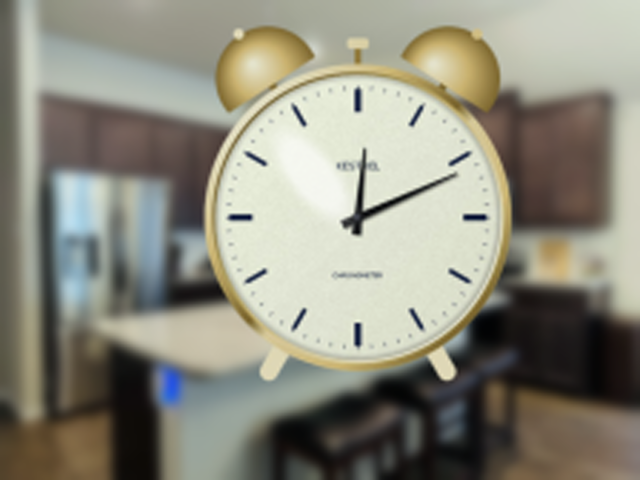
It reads **12:11**
